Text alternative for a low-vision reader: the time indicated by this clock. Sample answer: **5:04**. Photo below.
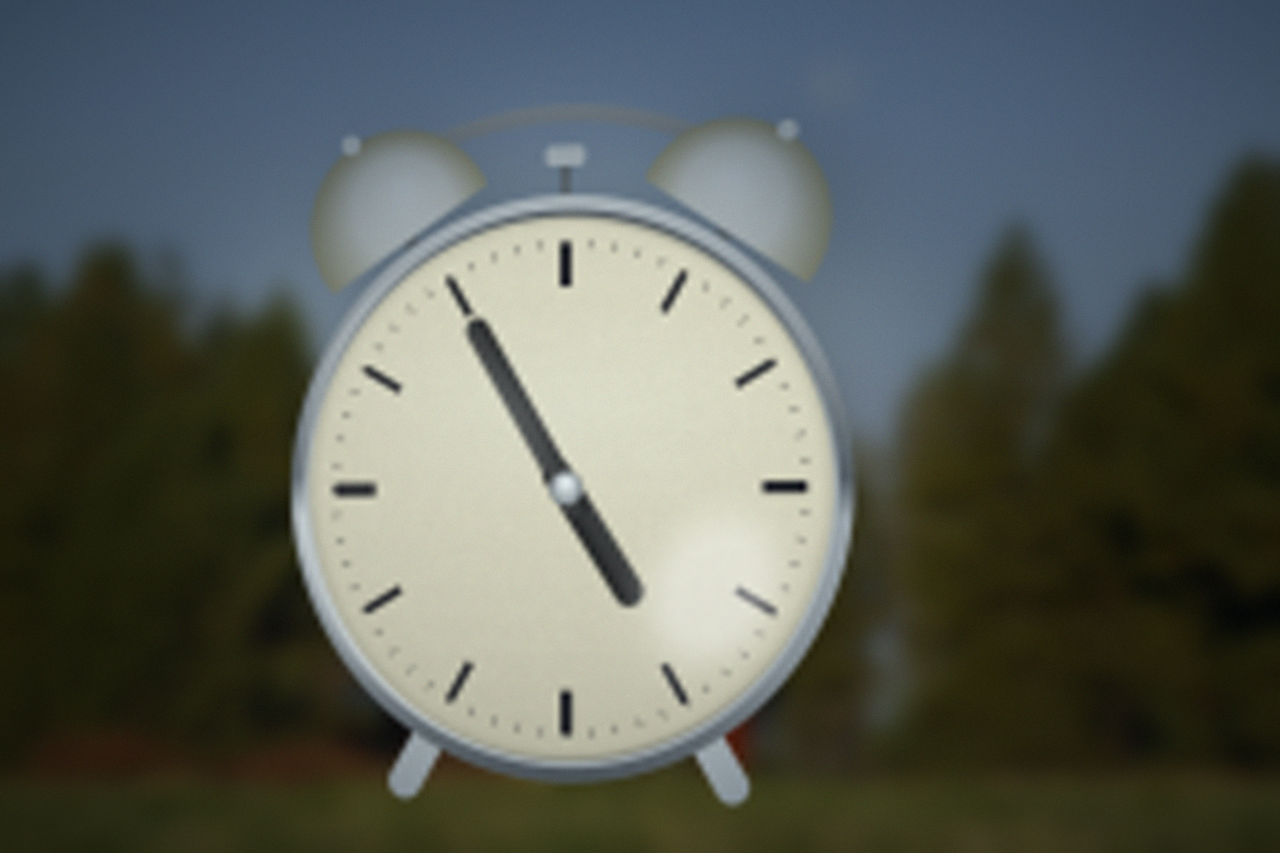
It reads **4:55**
